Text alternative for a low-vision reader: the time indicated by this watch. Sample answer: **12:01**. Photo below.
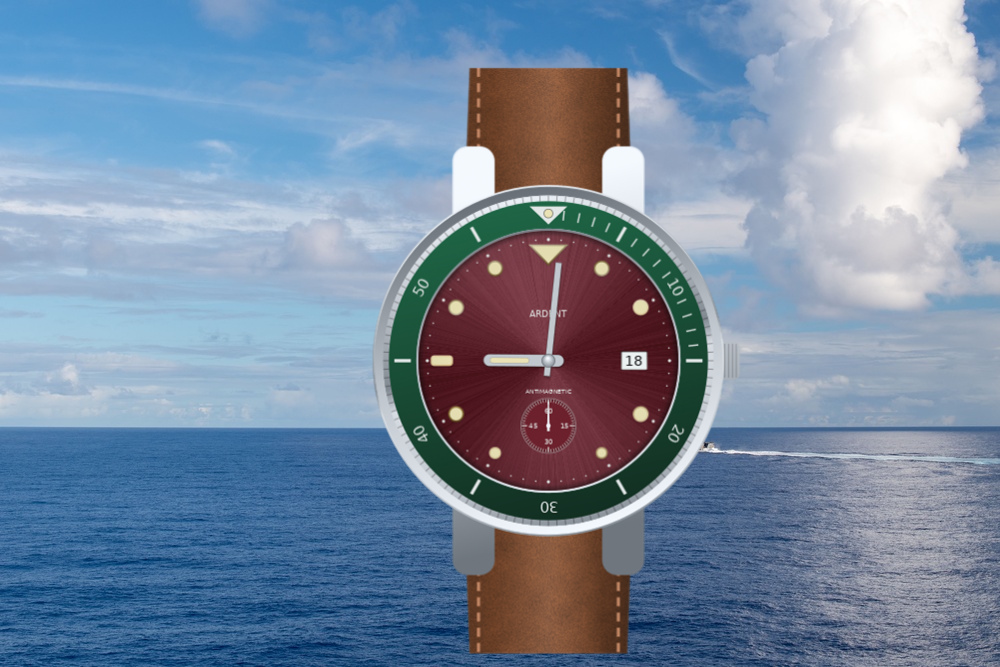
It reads **9:01**
